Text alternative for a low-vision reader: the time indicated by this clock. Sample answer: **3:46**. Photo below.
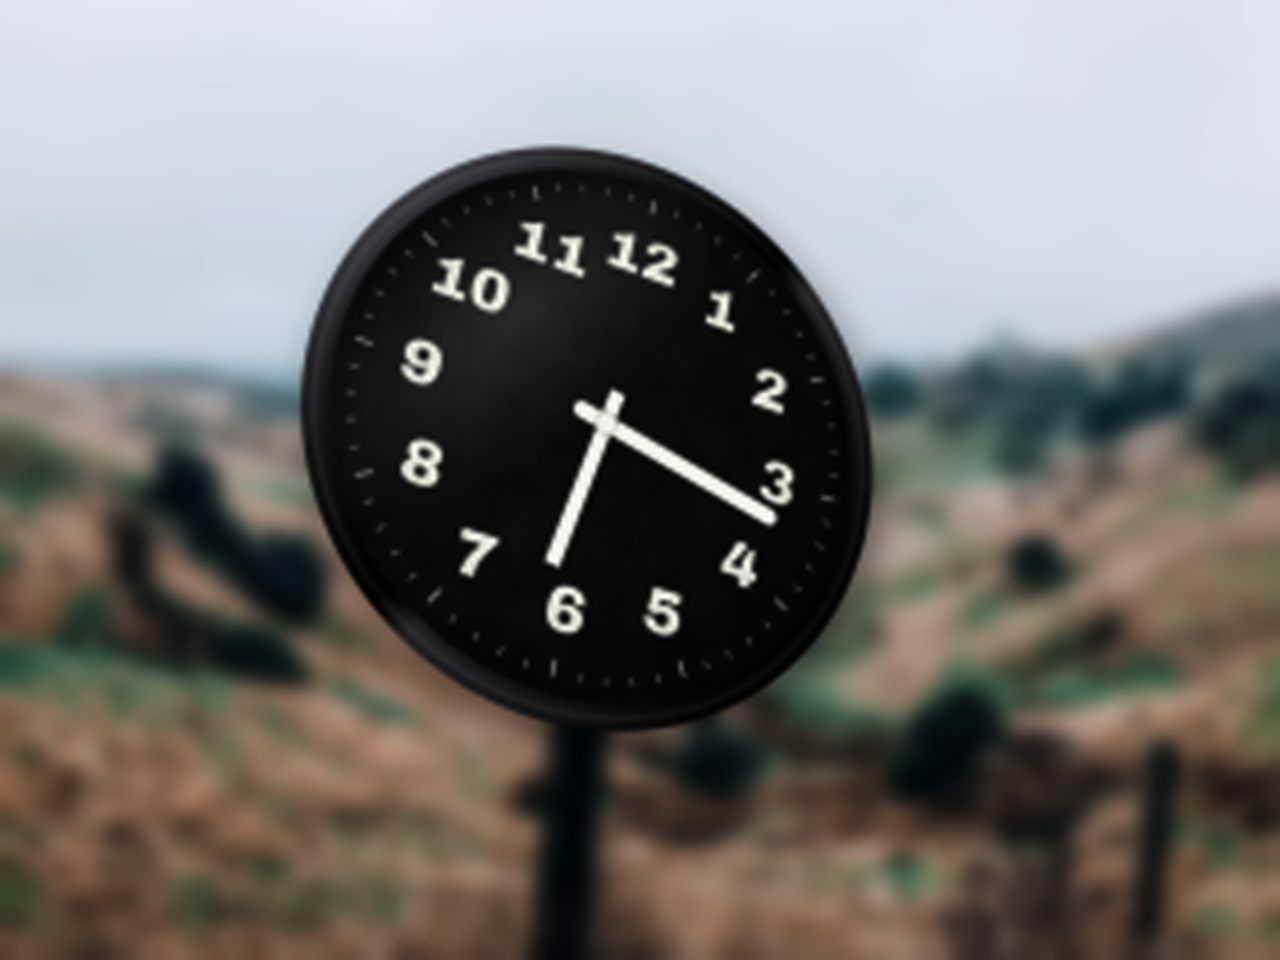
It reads **6:17**
